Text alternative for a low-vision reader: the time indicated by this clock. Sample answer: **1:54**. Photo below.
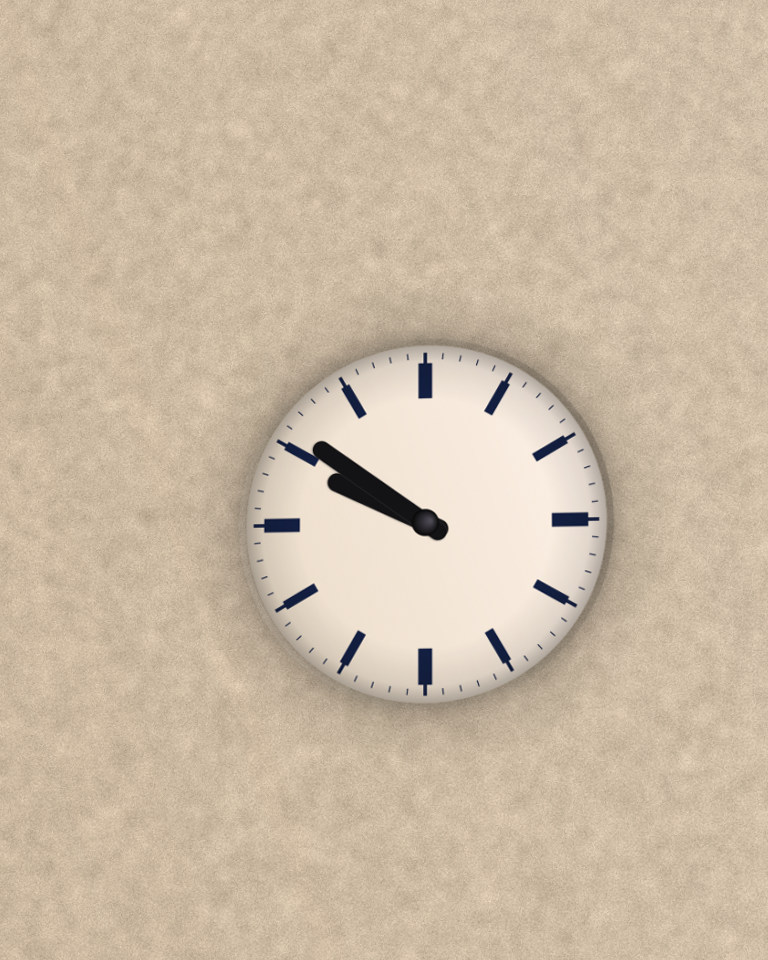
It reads **9:51**
